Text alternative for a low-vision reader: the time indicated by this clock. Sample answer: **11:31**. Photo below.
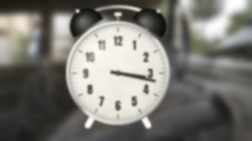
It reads **3:17**
